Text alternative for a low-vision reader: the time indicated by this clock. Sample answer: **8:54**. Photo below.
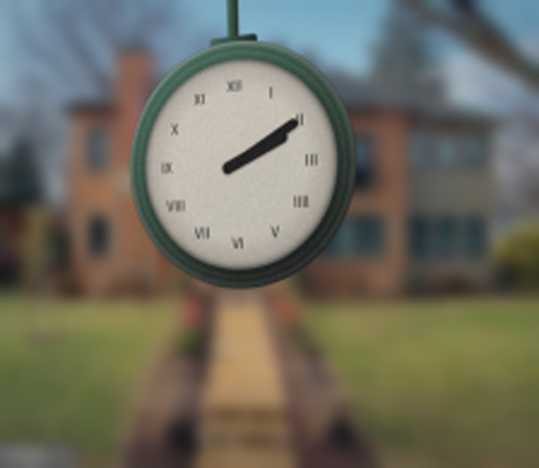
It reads **2:10**
